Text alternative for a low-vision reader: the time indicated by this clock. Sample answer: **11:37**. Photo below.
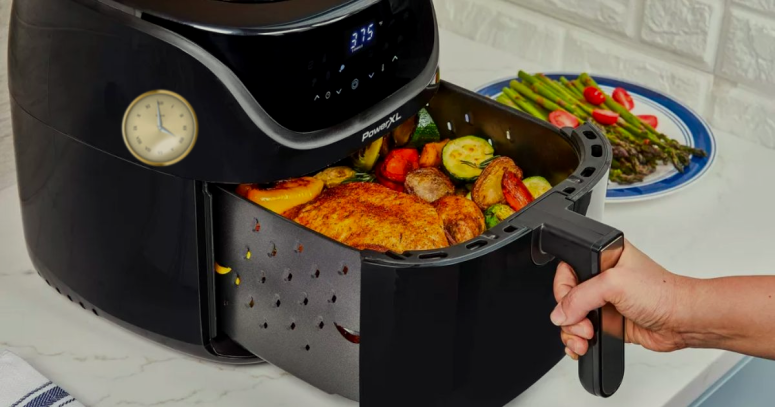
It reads **3:59**
